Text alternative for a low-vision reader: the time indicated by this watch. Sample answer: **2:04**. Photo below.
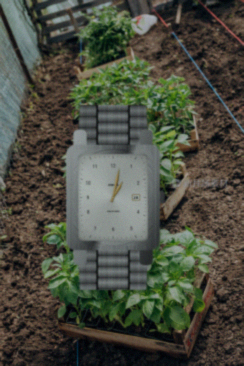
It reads **1:02**
